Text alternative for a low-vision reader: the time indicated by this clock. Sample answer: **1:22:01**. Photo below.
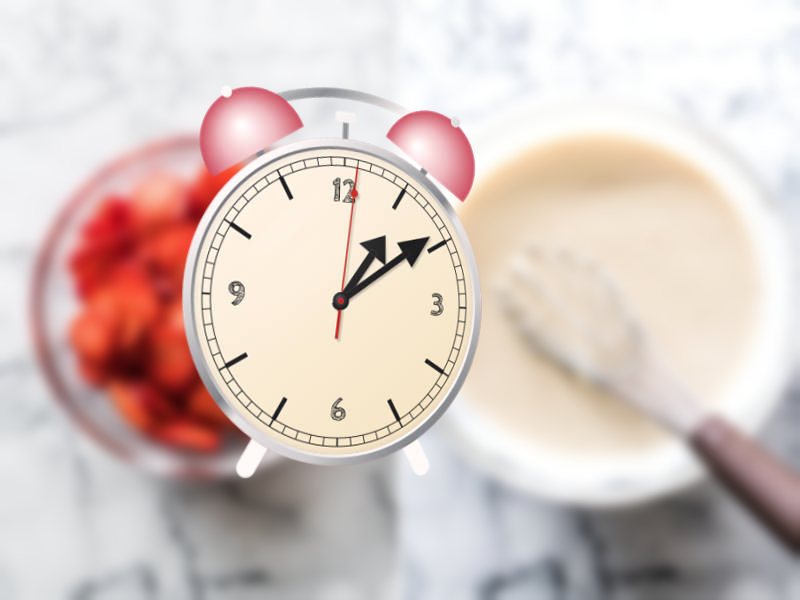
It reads **1:09:01**
